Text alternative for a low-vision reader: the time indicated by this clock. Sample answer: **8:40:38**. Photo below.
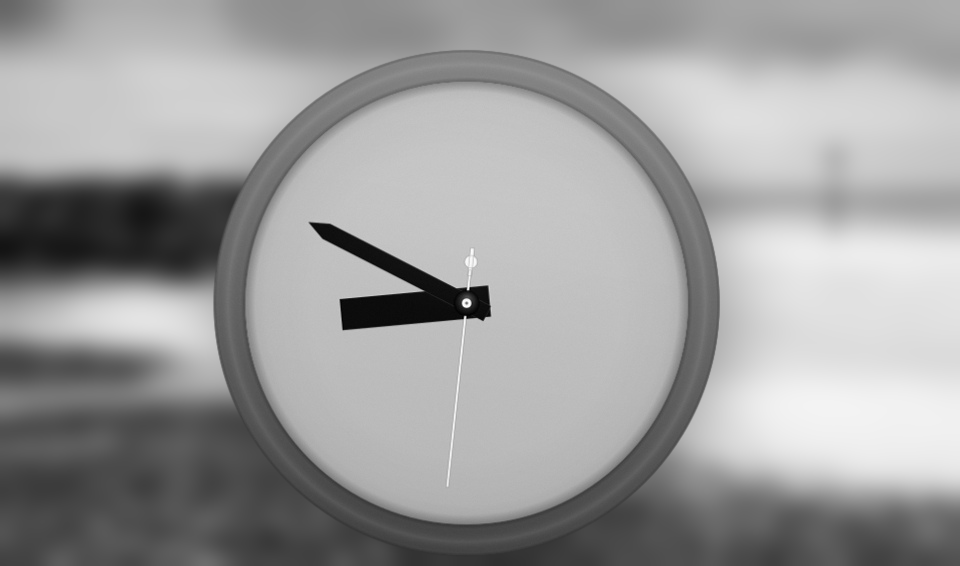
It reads **8:49:31**
